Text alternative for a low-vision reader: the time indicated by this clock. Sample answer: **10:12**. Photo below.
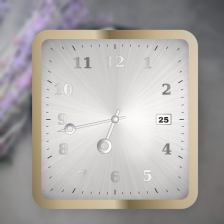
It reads **6:43**
